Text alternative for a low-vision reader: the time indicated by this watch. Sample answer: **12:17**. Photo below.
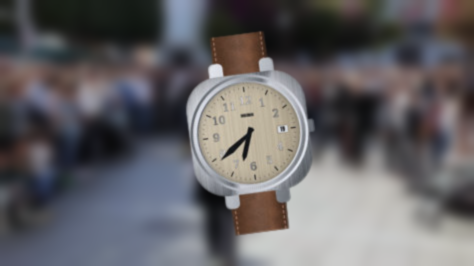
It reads **6:39**
